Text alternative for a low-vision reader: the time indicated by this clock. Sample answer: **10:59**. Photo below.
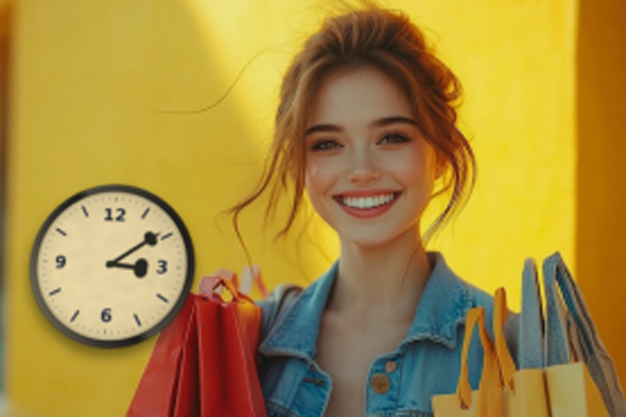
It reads **3:09**
